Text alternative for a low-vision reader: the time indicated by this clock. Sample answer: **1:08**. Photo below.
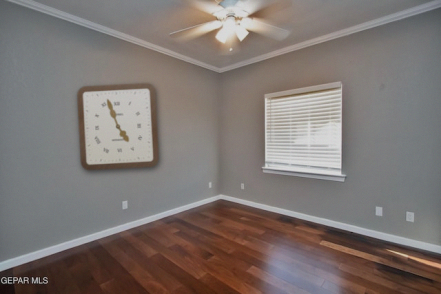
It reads **4:57**
